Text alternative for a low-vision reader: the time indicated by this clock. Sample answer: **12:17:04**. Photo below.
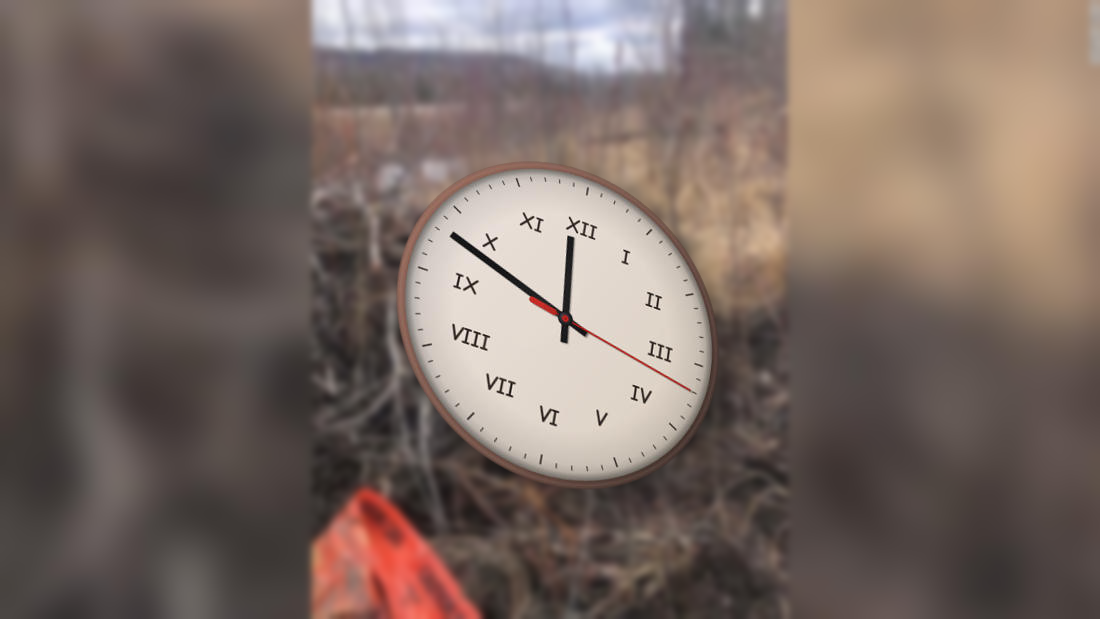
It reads **11:48:17**
